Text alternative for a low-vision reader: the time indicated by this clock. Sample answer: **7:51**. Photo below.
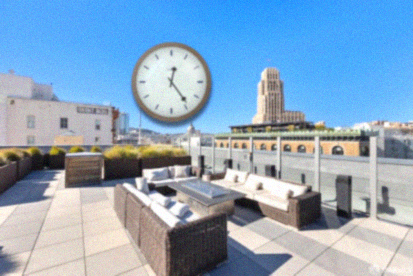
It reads **12:24**
